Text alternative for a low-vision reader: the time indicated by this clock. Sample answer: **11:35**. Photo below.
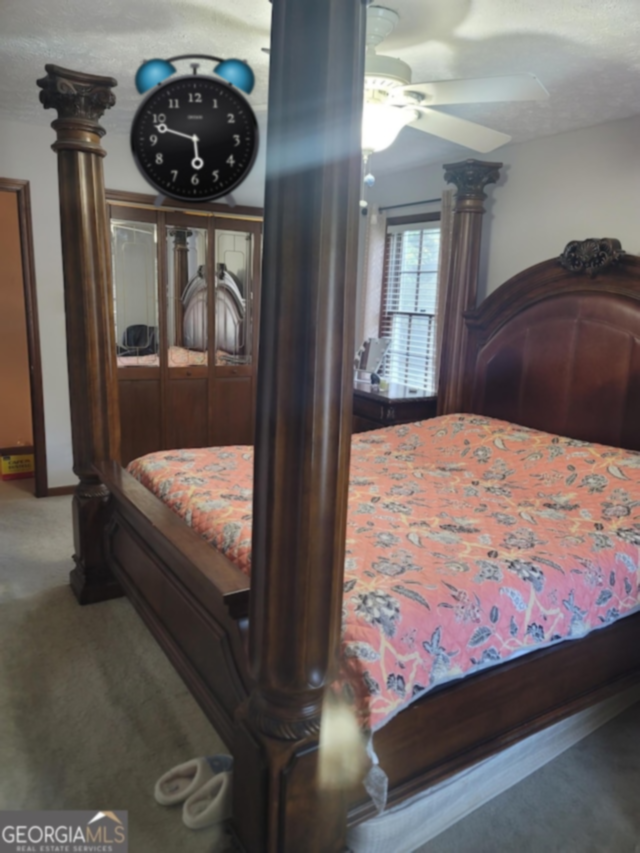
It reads **5:48**
